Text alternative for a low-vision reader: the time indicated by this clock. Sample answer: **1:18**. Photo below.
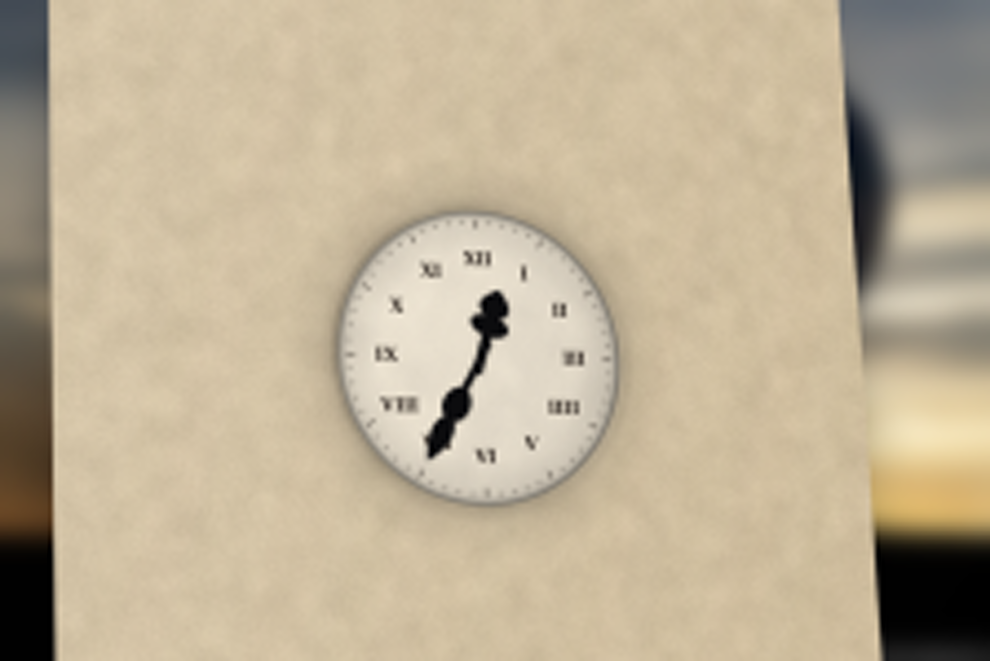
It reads **12:35**
